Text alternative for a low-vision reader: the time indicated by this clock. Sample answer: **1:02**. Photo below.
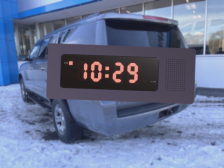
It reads **10:29**
